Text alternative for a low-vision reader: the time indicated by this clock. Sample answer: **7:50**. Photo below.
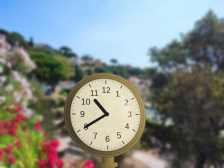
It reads **10:40**
